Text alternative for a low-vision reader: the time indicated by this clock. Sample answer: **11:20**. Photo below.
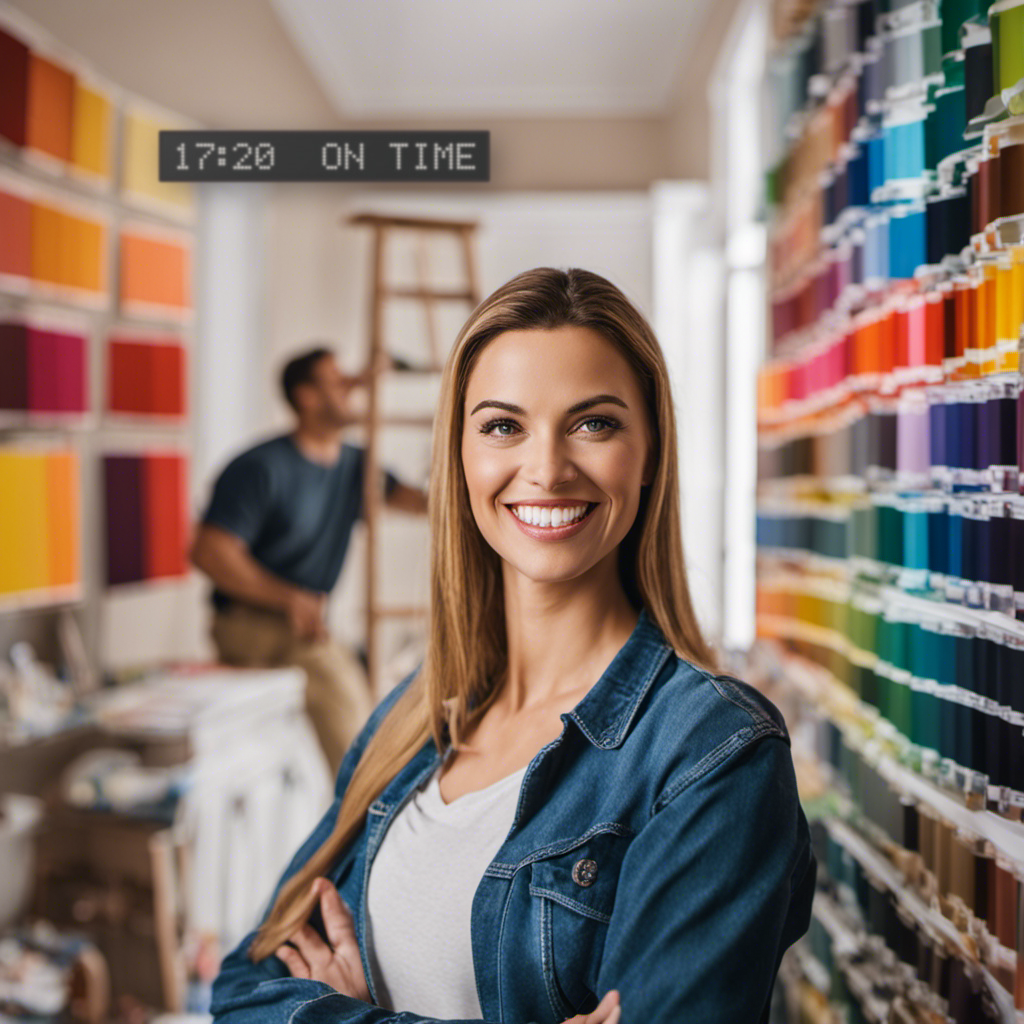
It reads **17:20**
